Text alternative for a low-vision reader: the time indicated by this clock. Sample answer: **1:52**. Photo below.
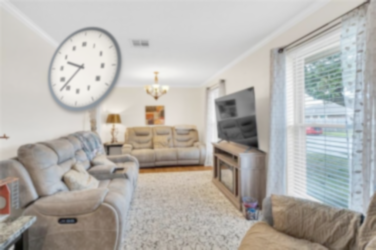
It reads **9:37**
